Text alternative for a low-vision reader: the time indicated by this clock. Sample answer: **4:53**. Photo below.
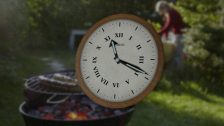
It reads **11:19**
